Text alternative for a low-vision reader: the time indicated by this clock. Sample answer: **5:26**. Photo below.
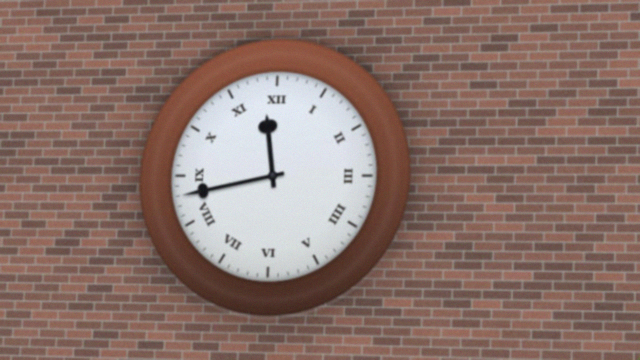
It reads **11:43**
